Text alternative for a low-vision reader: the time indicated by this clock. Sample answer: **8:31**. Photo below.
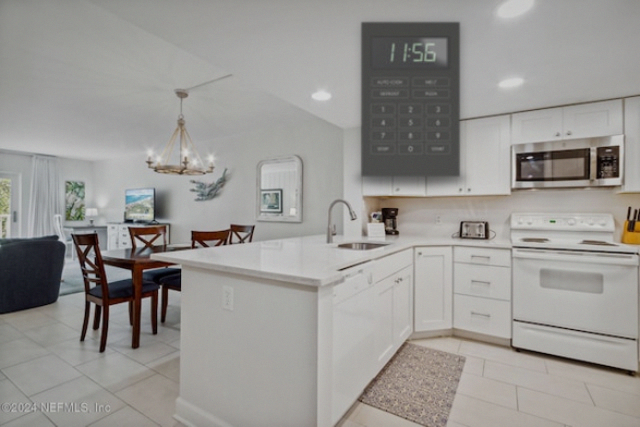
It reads **11:56**
